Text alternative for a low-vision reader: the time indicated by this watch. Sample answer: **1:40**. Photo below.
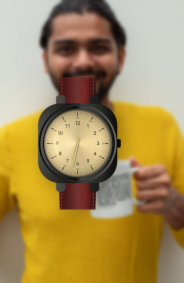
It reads **6:32**
